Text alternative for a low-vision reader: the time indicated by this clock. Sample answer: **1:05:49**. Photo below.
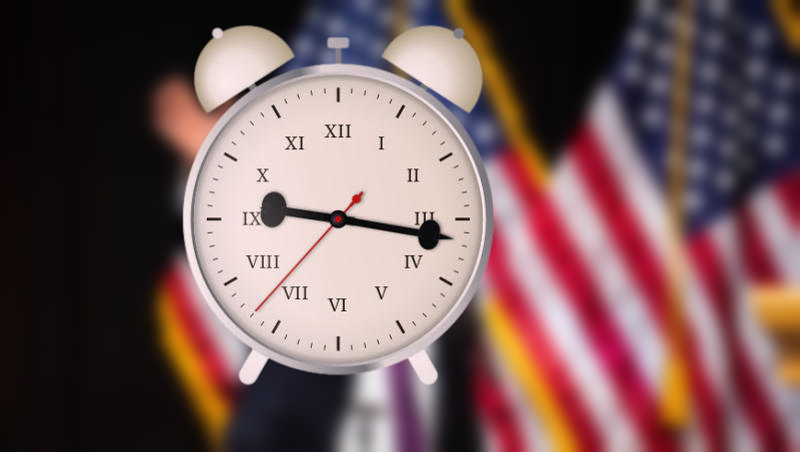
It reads **9:16:37**
